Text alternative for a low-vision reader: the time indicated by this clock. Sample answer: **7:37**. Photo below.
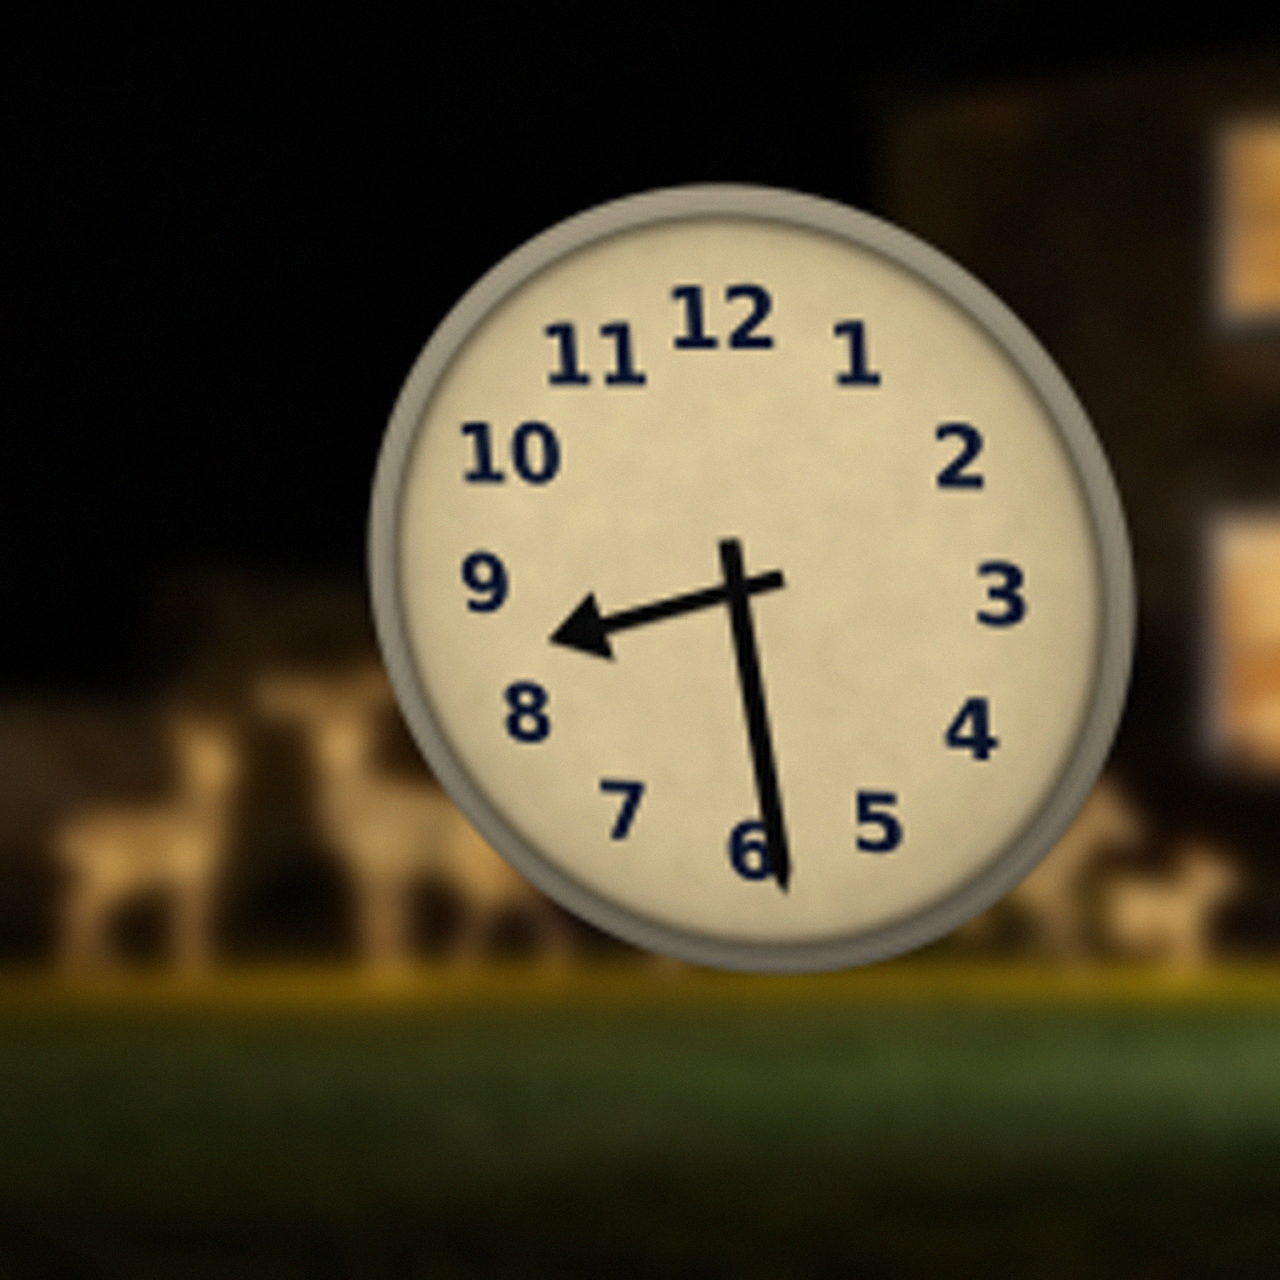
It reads **8:29**
